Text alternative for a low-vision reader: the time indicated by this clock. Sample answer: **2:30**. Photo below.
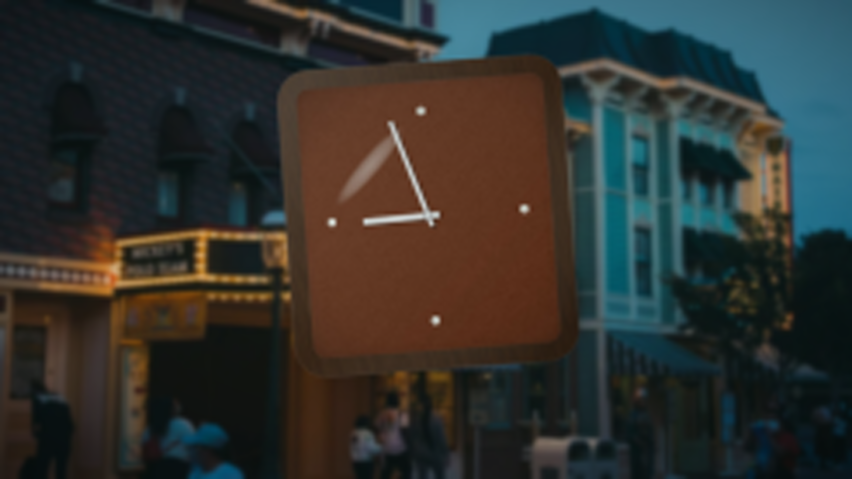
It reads **8:57**
